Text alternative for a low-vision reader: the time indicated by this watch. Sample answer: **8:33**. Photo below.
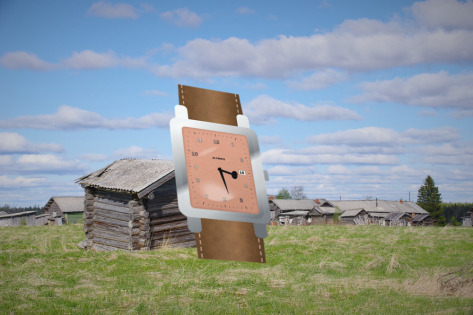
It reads **3:28**
